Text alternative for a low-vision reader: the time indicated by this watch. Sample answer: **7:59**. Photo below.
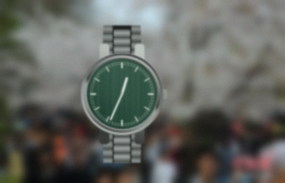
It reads **12:34**
